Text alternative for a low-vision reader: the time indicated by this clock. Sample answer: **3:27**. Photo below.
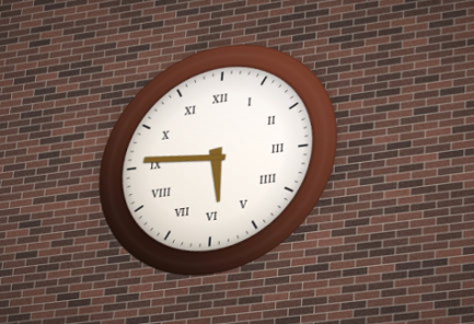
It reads **5:46**
